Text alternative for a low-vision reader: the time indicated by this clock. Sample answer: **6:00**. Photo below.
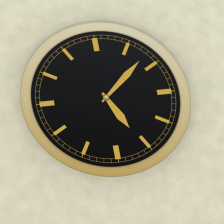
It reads **5:08**
